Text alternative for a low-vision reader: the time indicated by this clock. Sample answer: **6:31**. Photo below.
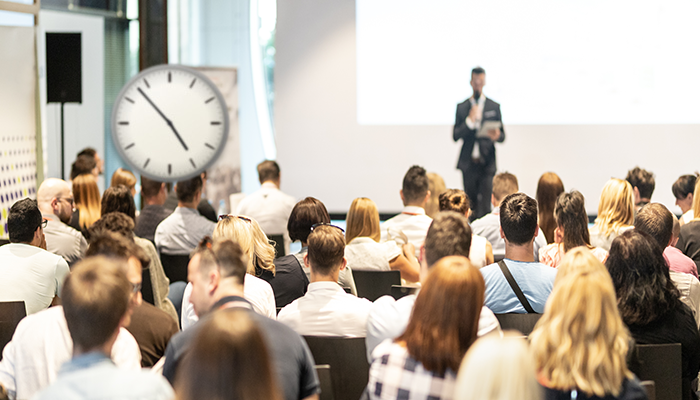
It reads **4:53**
